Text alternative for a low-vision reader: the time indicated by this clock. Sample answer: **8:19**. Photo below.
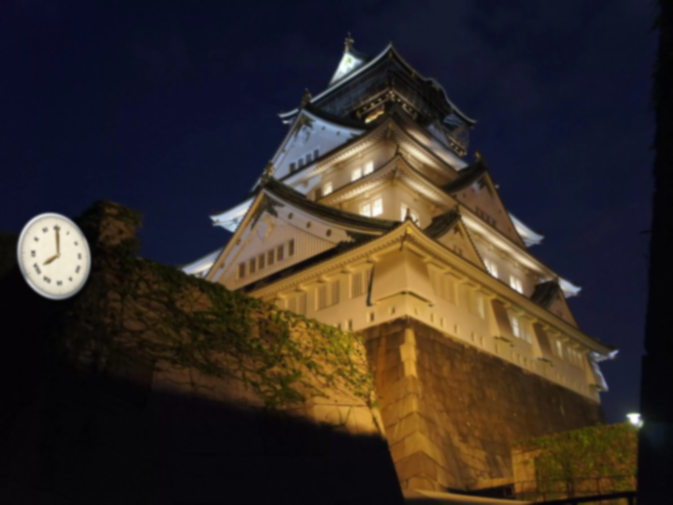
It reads **8:00**
